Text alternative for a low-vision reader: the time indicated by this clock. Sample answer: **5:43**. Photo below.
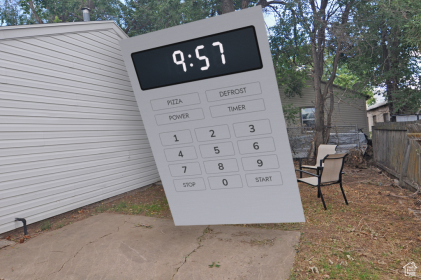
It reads **9:57**
